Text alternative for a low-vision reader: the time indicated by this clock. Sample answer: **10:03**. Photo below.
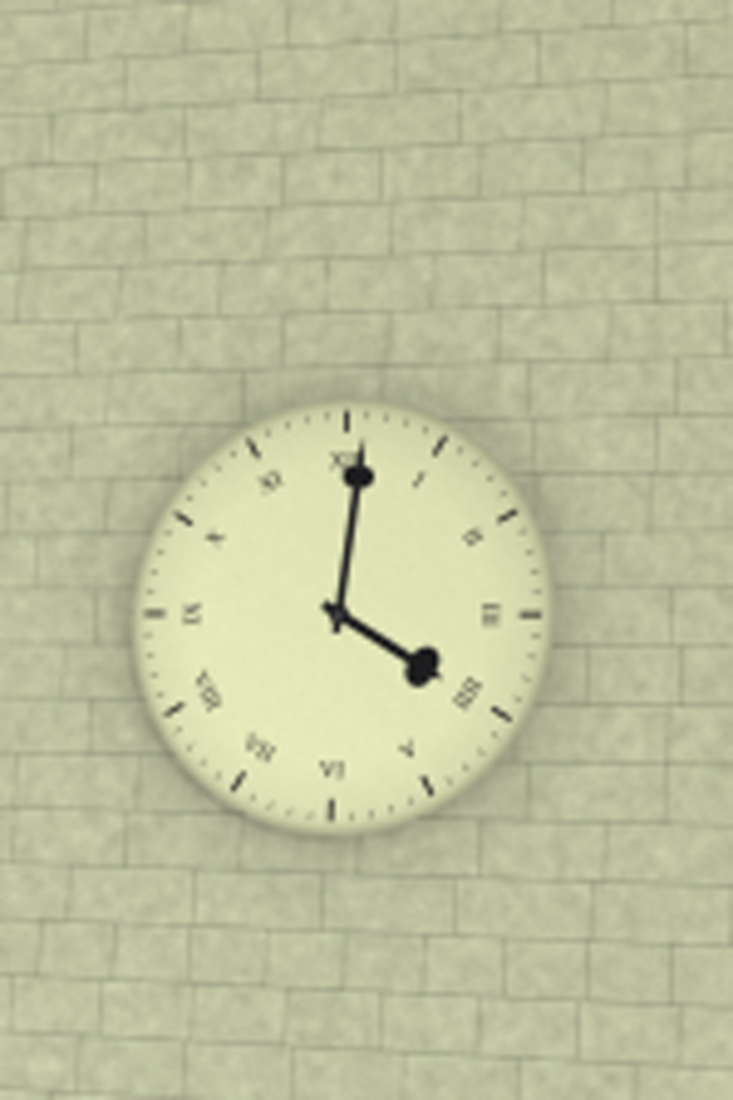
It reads **4:01**
